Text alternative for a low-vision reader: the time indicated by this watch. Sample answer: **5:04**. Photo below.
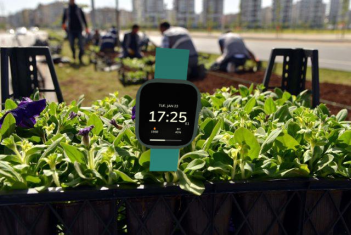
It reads **17:25**
